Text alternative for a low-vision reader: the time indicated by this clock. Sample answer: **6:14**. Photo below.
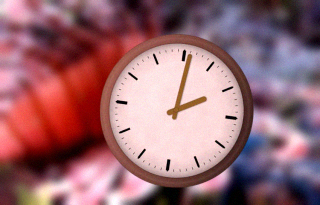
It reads **2:01**
